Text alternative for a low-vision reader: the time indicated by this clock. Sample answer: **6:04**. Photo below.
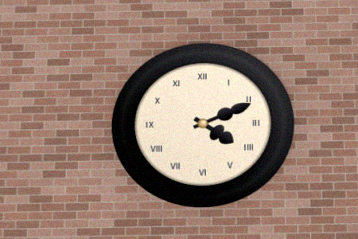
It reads **4:11**
